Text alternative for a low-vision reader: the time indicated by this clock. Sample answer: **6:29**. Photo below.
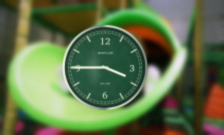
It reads **3:45**
